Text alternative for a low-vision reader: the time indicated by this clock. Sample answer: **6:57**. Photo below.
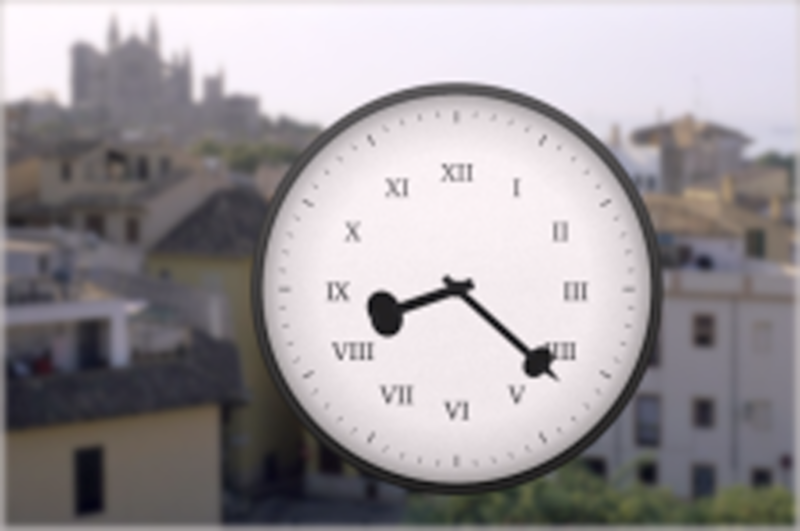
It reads **8:22**
